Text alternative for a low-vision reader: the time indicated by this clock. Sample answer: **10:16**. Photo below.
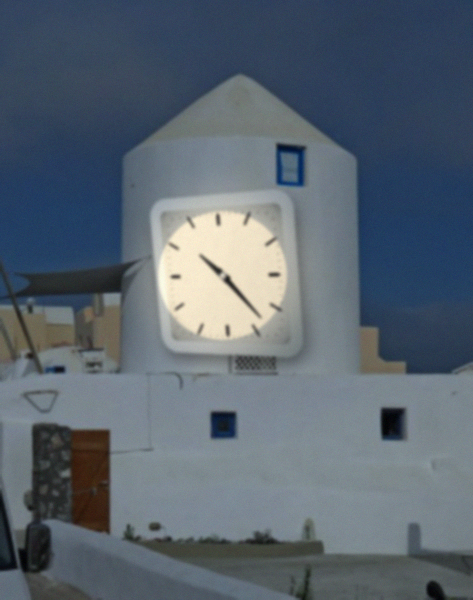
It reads **10:23**
